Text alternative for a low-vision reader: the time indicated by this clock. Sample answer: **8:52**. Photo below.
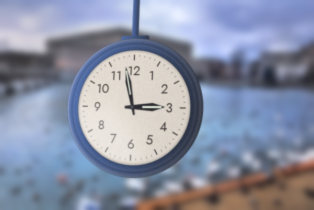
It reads **2:58**
